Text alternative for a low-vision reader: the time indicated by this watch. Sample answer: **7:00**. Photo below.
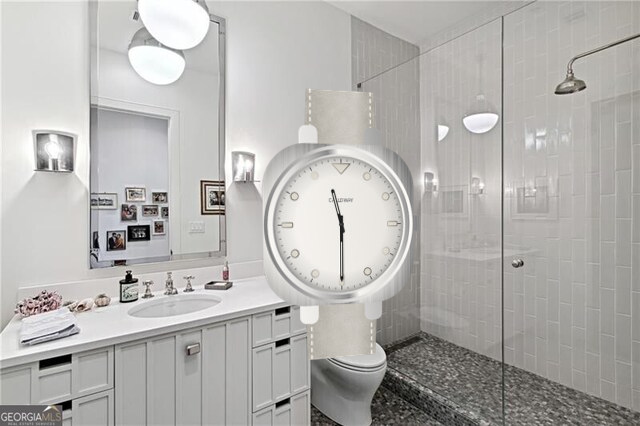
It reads **11:30**
